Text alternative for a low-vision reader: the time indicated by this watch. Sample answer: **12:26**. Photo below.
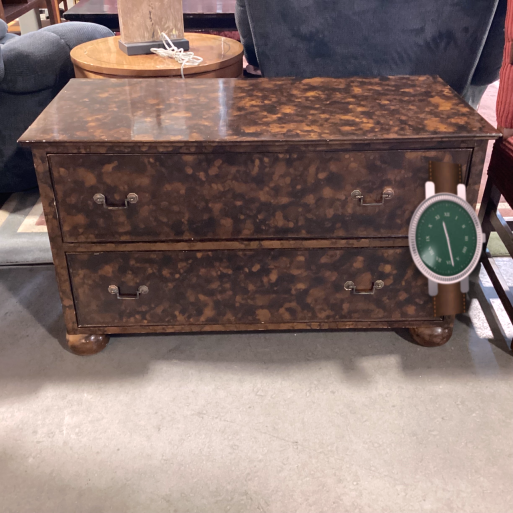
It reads **11:28**
